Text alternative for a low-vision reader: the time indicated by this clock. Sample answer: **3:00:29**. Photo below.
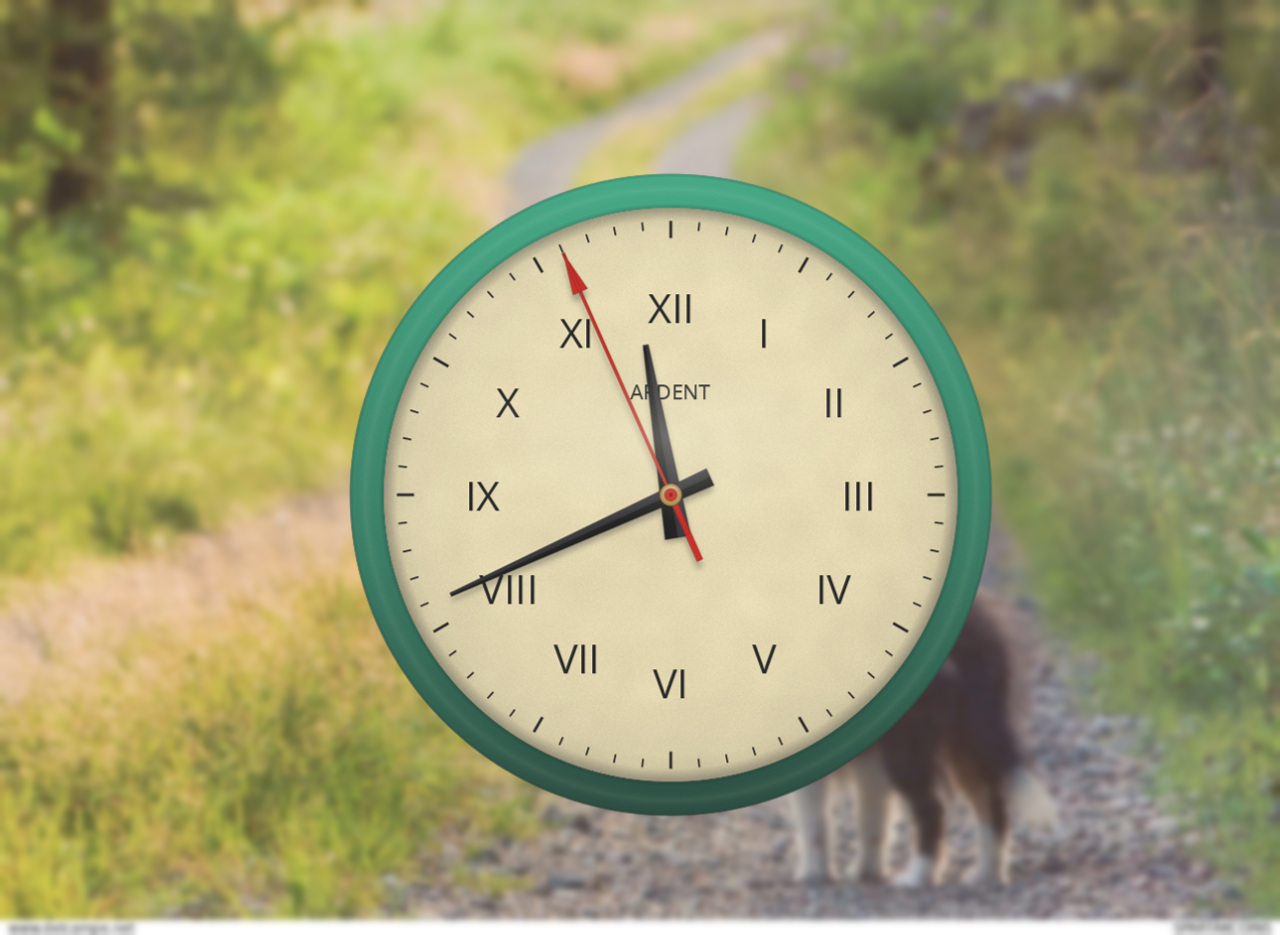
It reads **11:40:56**
